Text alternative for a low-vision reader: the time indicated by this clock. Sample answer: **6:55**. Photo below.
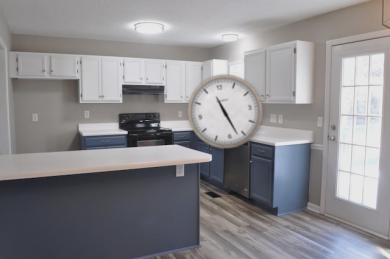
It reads **11:27**
